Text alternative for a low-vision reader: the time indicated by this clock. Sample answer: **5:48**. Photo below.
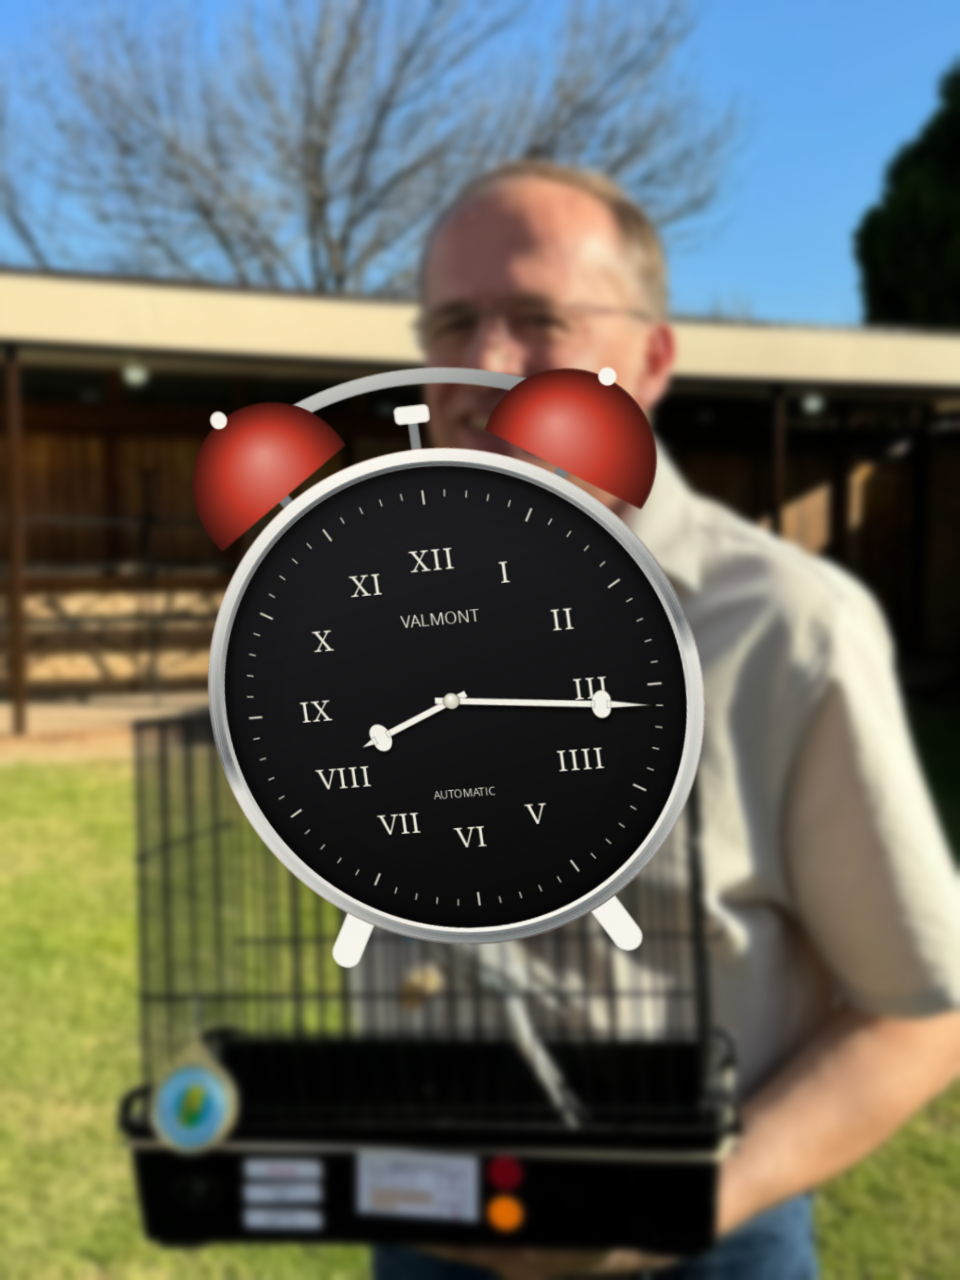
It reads **8:16**
